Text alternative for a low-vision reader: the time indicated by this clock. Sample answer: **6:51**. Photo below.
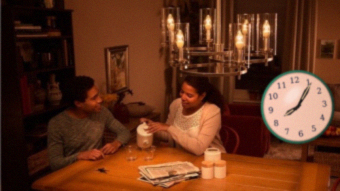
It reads **8:06**
